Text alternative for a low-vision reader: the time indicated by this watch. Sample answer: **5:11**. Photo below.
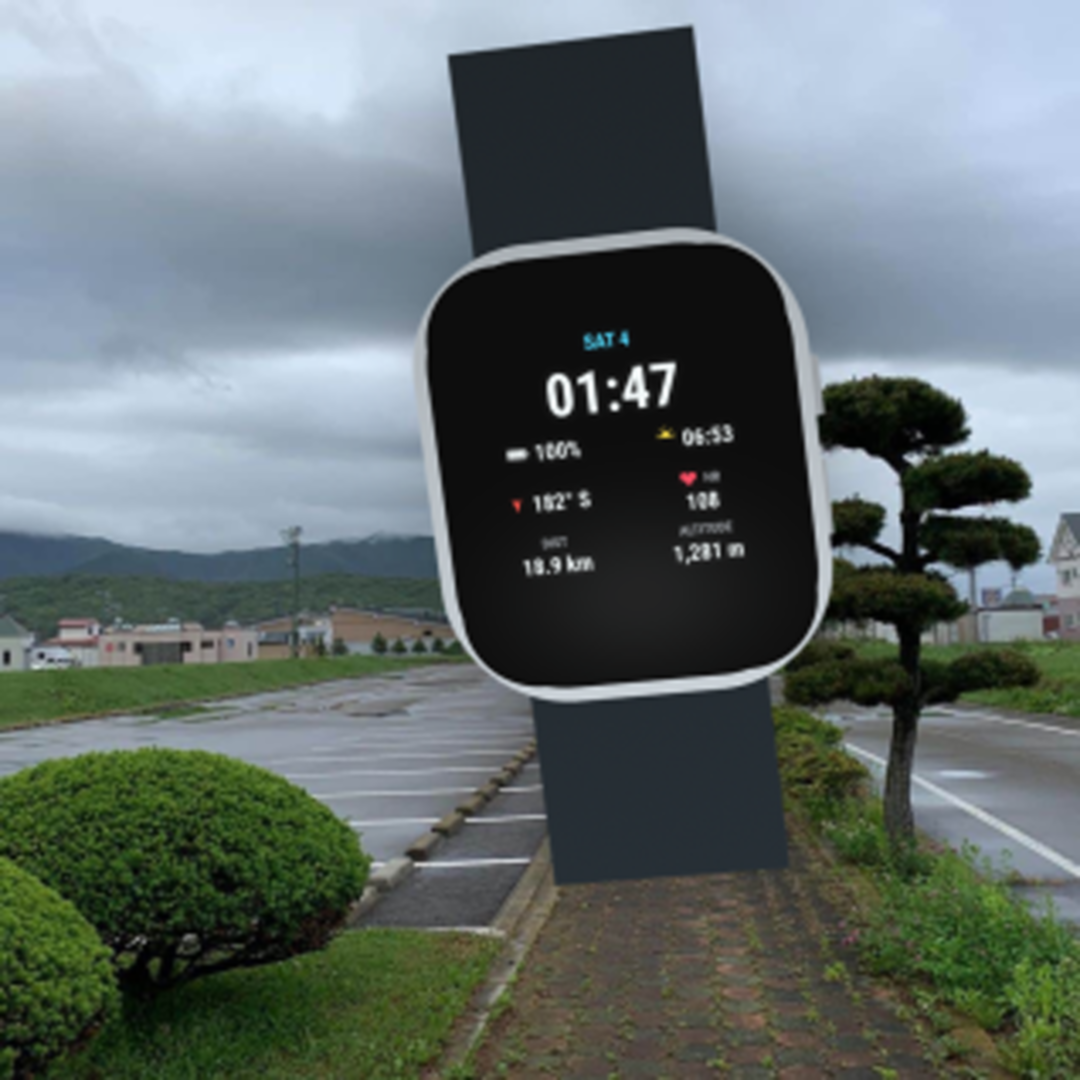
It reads **1:47**
